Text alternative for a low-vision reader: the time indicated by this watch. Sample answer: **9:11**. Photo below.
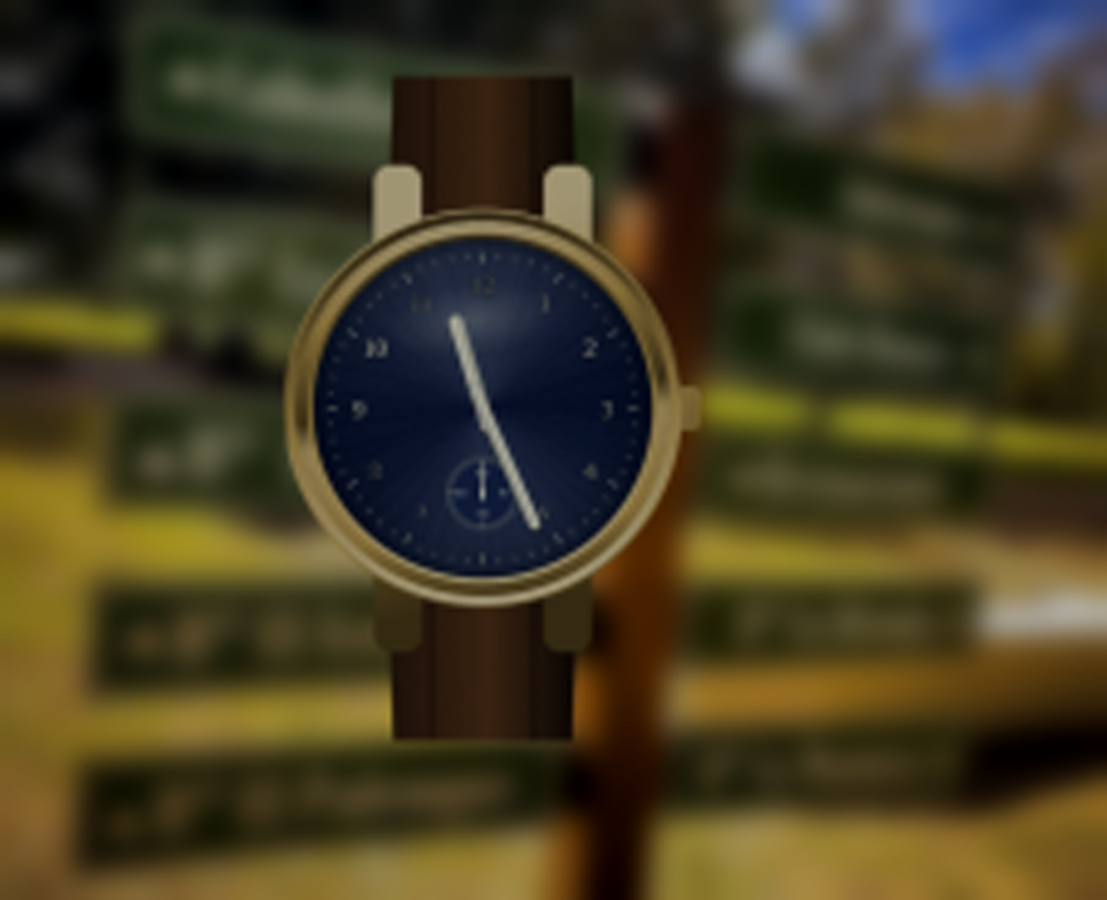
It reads **11:26**
